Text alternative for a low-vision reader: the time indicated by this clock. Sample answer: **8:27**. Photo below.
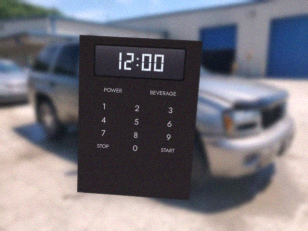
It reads **12:00**
